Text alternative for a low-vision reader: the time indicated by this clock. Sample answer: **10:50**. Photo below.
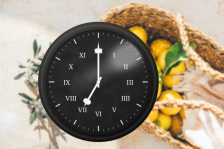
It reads **7:00**
